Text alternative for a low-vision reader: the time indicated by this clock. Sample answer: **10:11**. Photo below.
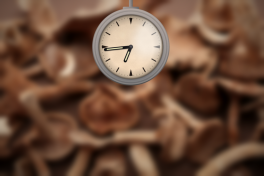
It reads **6:44**
